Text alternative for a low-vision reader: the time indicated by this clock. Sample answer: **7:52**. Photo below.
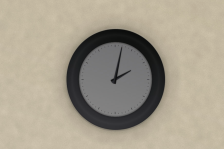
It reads **2:02**
